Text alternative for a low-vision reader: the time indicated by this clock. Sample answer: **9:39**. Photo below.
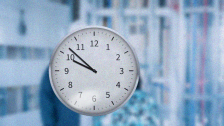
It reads **9:52**
